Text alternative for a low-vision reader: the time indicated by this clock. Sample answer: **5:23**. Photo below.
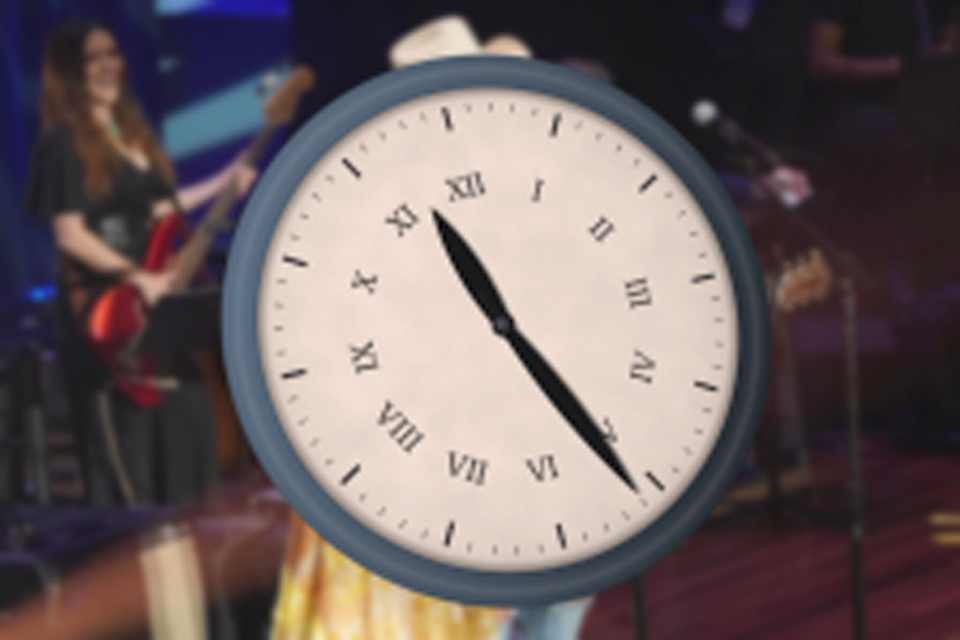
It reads **11:26**
